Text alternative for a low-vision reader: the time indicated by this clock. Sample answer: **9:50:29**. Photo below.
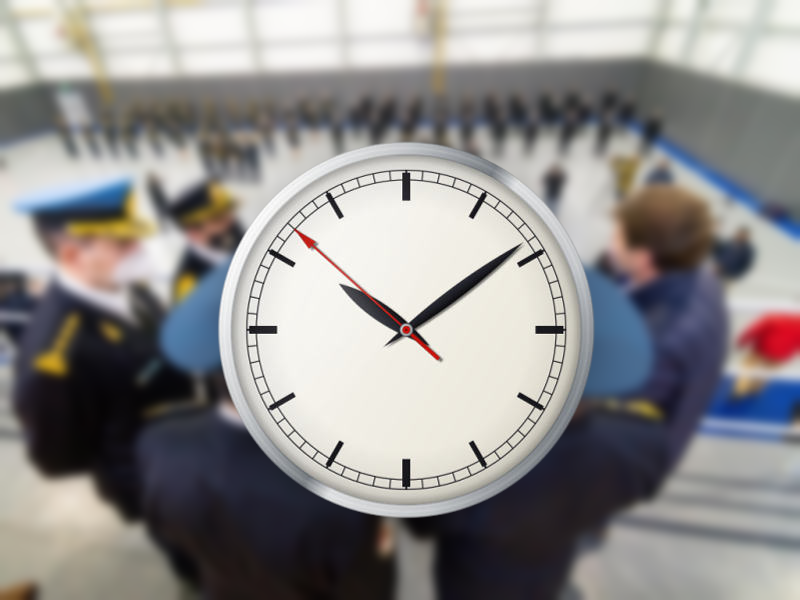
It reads **10:08:52**
